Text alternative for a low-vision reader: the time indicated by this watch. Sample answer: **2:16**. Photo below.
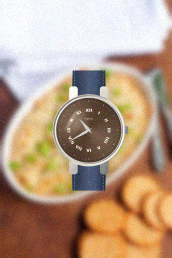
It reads **10:40**
